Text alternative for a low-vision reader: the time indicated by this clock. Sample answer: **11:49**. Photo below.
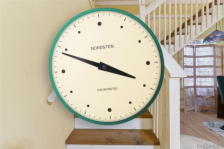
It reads **3:49**
